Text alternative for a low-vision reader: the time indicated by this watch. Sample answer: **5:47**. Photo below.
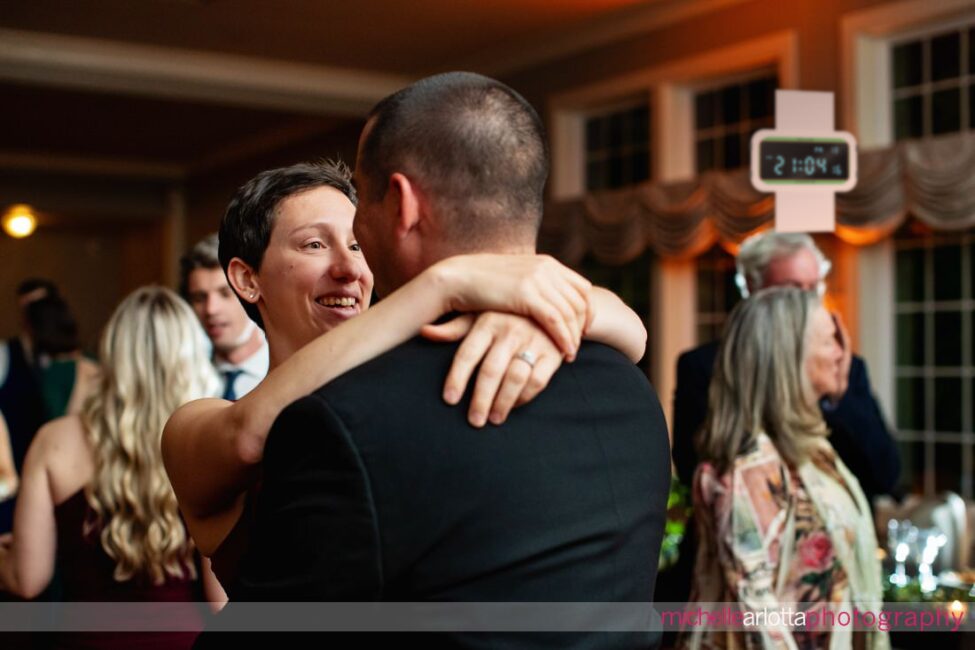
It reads **21:04**
